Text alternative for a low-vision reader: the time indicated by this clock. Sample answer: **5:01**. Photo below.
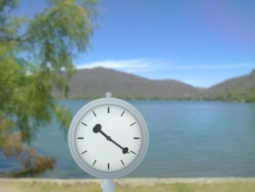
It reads **10:21**
